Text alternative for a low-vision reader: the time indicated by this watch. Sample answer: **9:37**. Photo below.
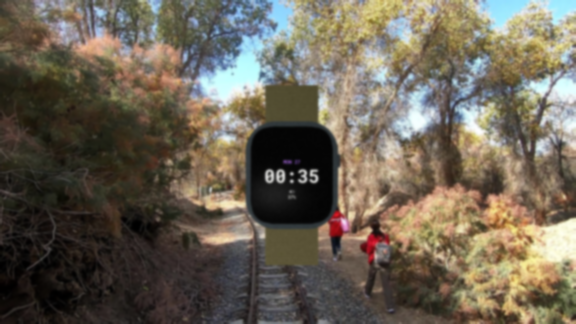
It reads **0:35**
